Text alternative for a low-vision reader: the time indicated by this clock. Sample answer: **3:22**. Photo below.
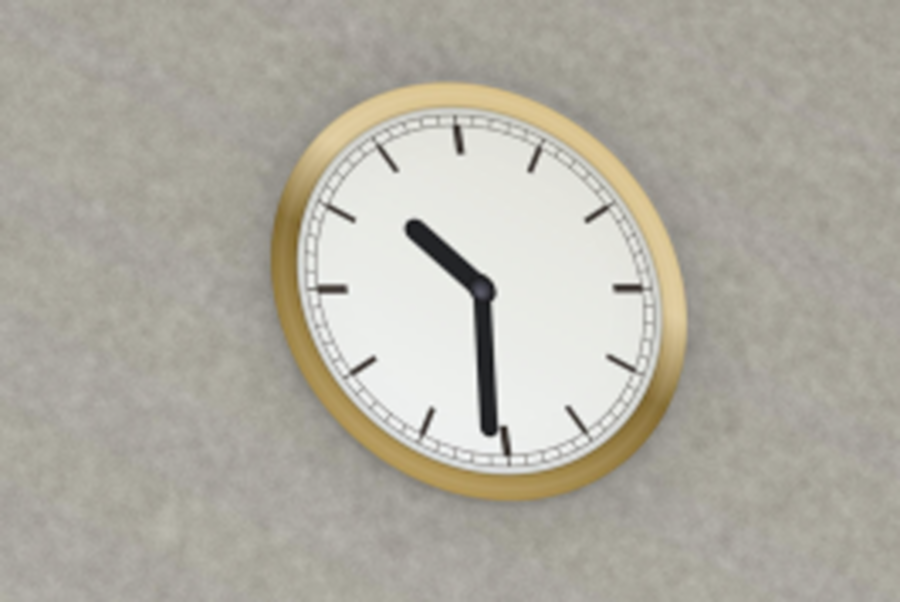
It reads **10:31**
